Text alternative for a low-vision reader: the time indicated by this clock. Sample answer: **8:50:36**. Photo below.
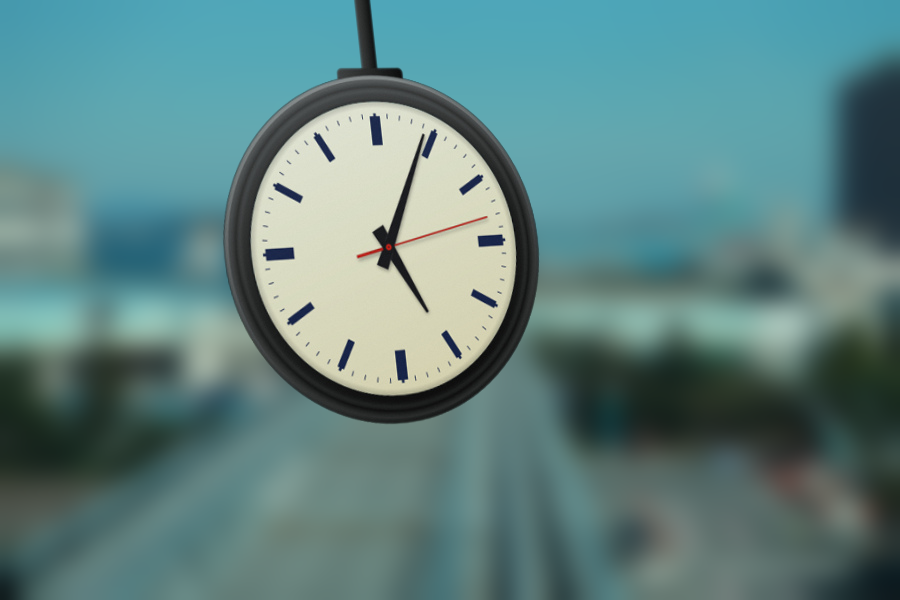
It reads **5:04:13**
